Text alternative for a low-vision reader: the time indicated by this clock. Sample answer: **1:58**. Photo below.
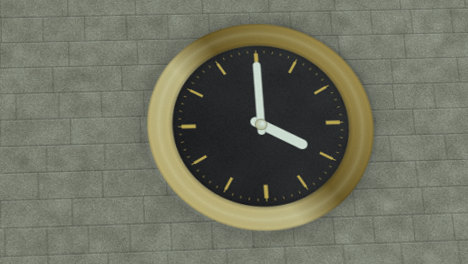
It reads **4:00**
